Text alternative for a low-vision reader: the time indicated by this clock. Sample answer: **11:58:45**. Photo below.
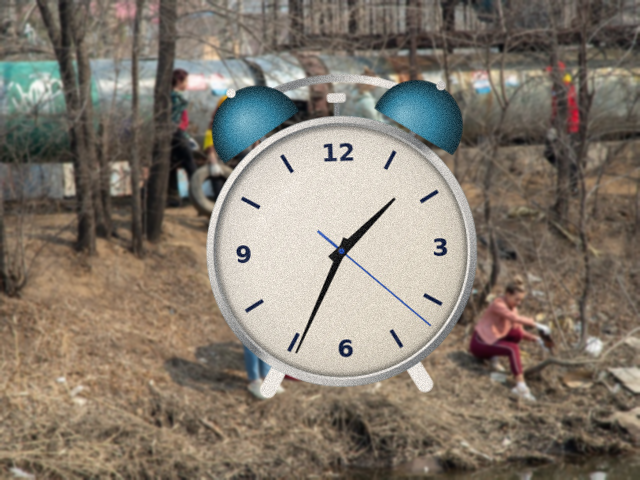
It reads **1:34:22**
